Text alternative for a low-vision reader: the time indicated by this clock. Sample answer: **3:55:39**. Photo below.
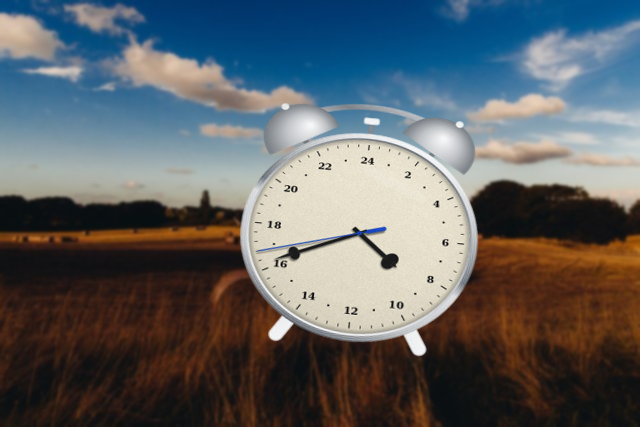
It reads **8:40:42**
